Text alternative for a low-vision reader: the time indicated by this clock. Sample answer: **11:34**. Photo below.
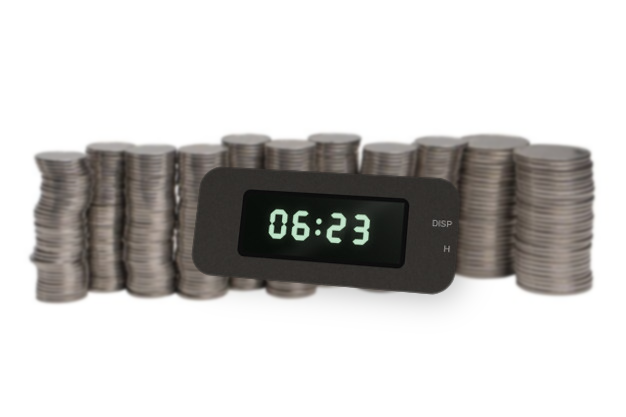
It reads **6:23**
